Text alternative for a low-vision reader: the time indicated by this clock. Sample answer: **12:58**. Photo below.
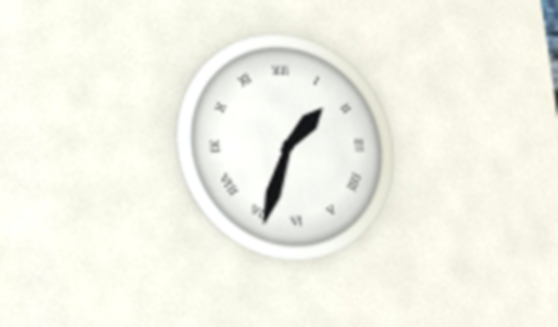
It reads **1:34**
